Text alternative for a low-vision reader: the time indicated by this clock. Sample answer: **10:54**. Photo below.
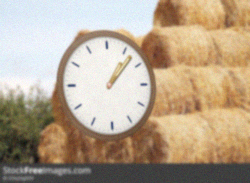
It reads **1:07**
